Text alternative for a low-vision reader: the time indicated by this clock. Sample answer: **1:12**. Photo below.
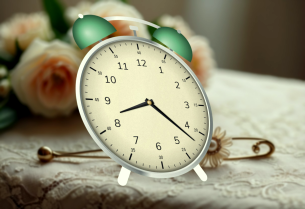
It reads **8:22**
